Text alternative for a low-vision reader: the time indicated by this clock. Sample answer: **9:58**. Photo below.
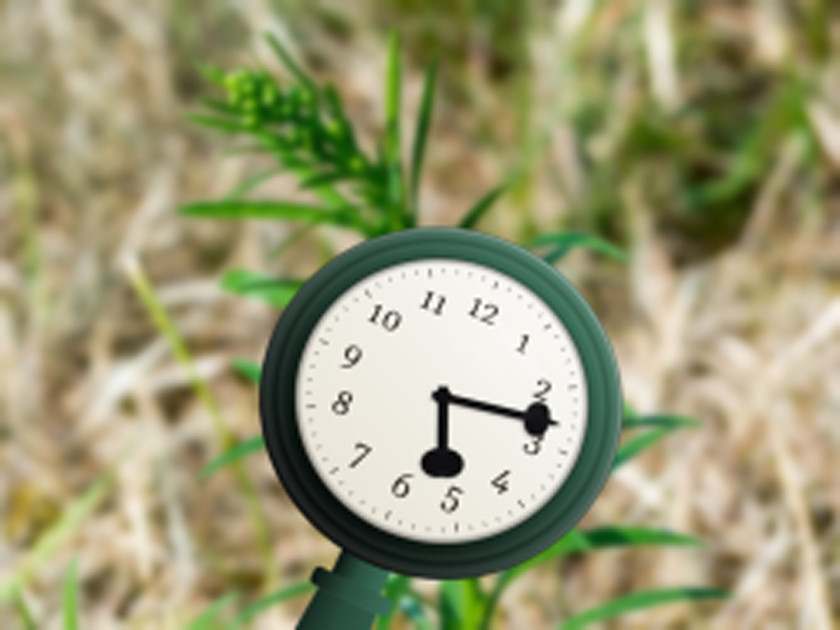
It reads **5:13**
